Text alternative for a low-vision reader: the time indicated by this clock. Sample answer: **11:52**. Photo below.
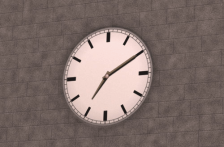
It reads **7:10**
